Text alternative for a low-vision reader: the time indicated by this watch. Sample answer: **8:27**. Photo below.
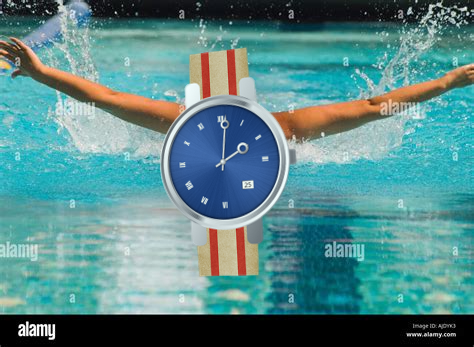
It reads **2:01**
